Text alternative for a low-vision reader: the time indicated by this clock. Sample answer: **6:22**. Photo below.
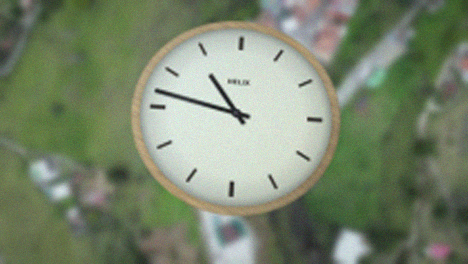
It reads **10:47**
